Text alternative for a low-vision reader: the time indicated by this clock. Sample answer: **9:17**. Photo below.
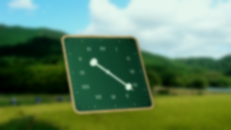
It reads **10:22**
